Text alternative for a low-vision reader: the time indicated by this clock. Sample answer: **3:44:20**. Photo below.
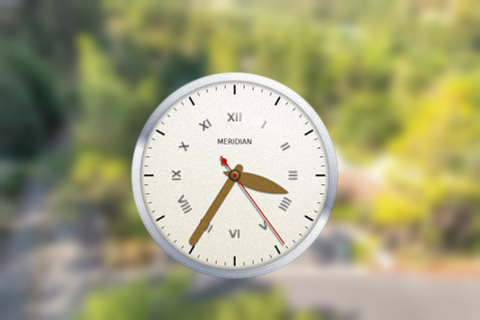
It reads **3:35:24**
